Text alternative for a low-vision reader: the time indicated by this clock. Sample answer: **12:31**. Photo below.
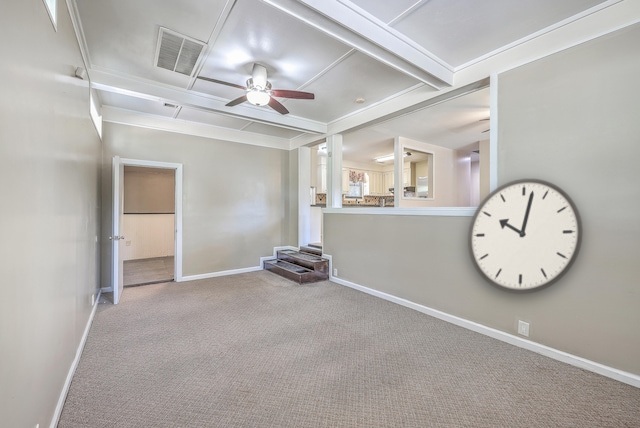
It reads **10:02**
